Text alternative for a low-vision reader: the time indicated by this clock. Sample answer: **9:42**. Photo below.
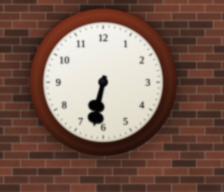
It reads **6:32**
